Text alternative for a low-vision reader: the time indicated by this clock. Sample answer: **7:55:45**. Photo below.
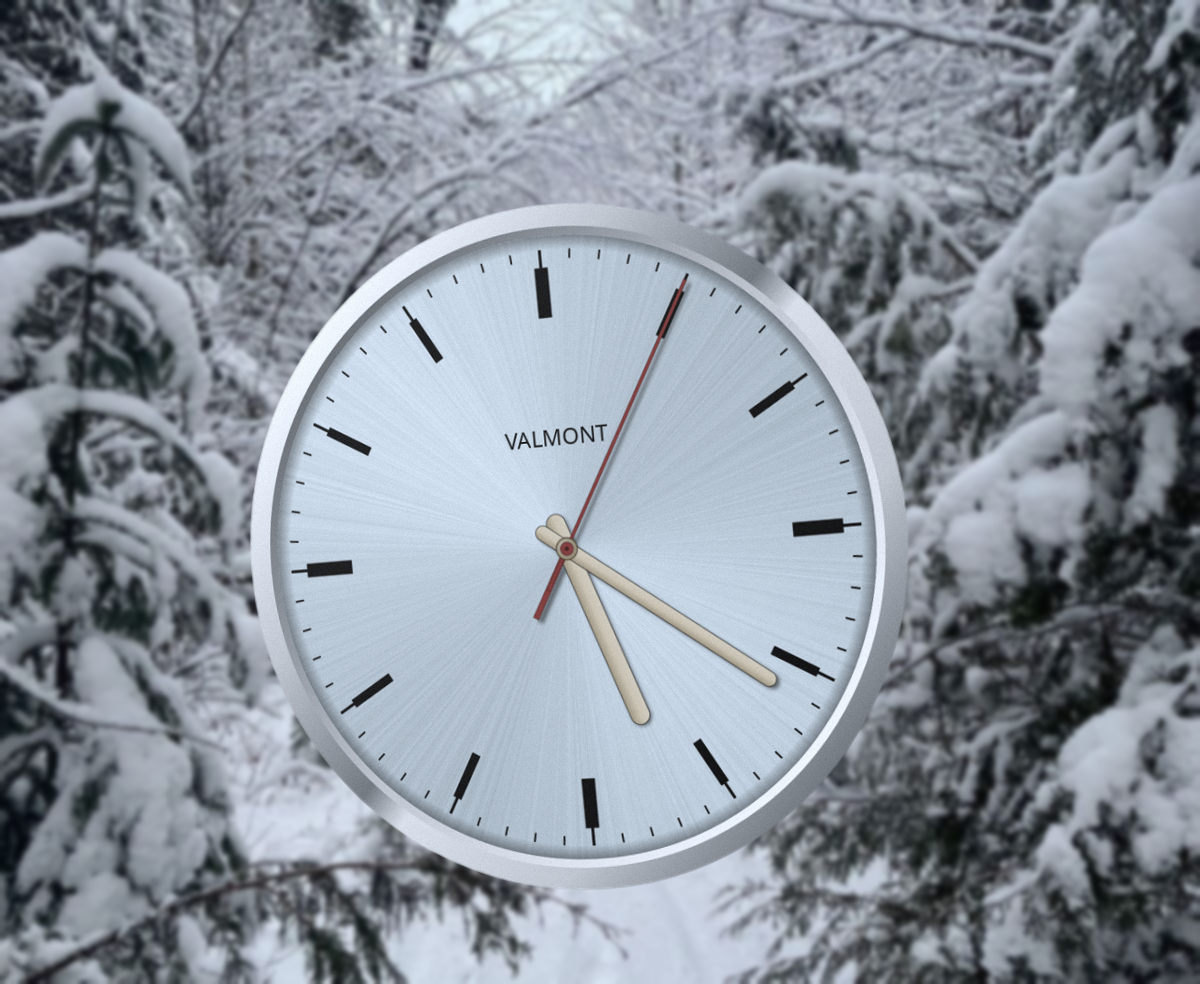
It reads **5:21:05**
